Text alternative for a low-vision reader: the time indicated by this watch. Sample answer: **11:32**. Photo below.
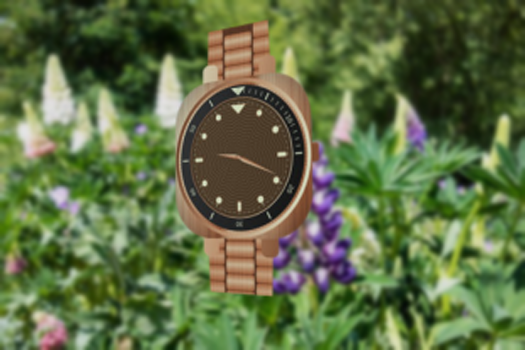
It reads **9:19**
